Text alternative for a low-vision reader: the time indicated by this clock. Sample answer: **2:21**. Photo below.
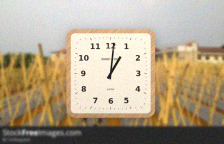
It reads **1:01**
